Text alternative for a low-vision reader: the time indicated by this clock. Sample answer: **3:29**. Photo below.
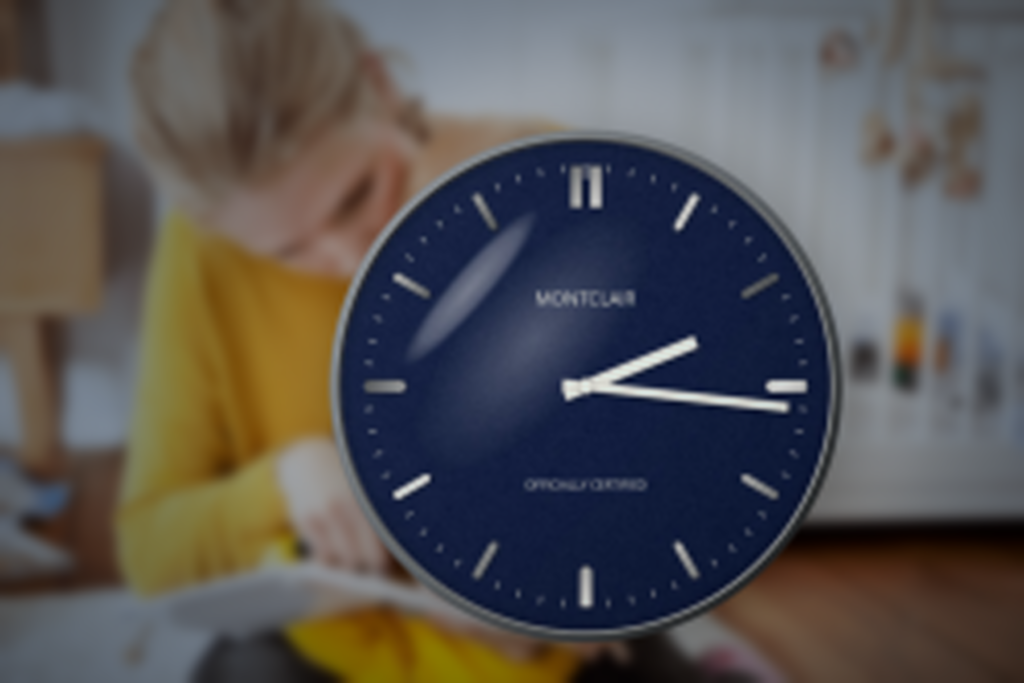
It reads **2:16**
